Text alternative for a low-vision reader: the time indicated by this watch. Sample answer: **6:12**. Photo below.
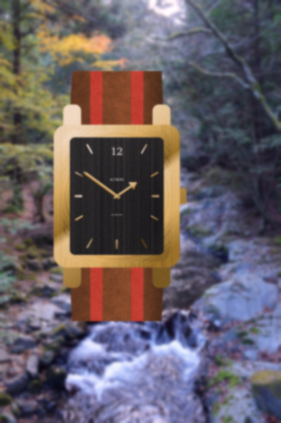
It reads **1:51**
